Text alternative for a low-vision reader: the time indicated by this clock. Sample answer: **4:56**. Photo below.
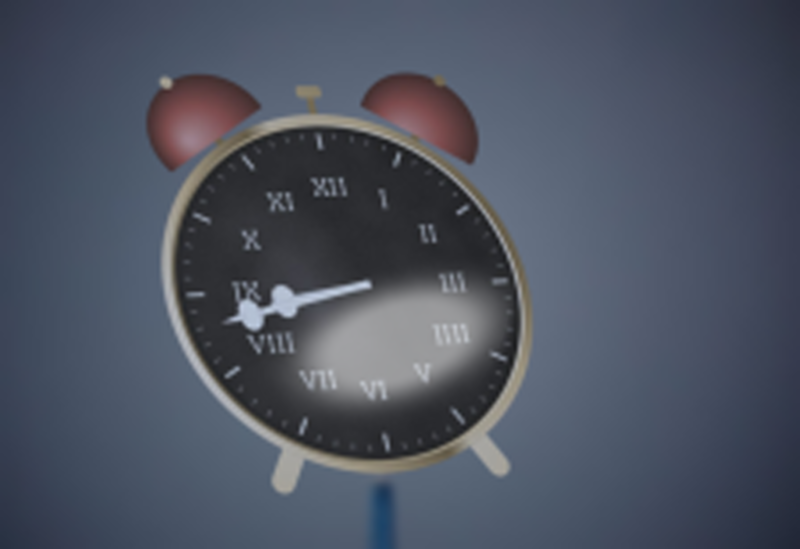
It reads **8:43**
